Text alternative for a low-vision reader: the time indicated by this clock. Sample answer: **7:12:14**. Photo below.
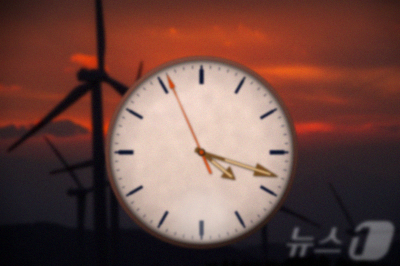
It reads **4:17:56**
